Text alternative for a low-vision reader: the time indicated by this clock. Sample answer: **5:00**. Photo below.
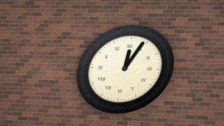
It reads **12:04**
